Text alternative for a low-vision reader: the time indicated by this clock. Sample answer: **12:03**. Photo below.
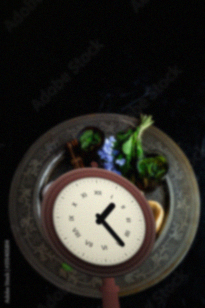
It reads **1:24**
